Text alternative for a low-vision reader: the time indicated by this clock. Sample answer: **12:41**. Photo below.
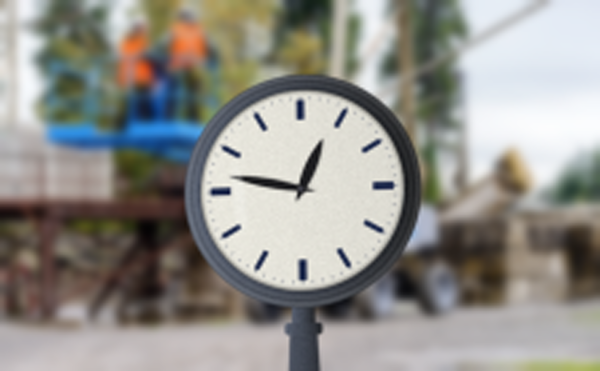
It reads **12:47**
